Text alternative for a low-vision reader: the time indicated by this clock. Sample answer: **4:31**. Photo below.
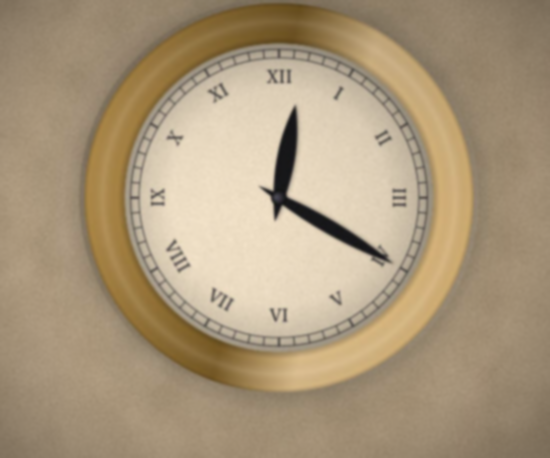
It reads **12:20**
